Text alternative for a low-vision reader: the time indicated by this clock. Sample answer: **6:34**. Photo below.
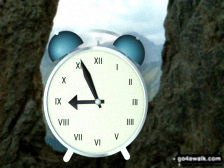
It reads **8:56**
